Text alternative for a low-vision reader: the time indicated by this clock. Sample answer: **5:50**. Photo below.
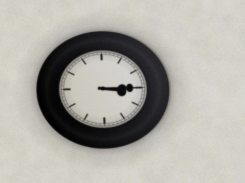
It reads **3:15**
